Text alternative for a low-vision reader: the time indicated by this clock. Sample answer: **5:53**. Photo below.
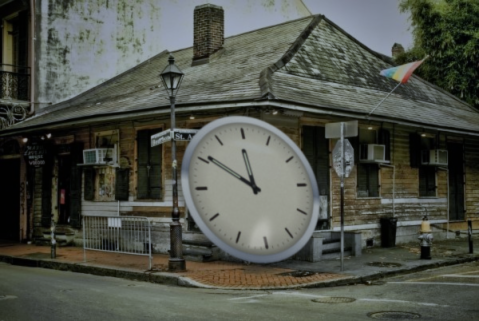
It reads **11:51**
